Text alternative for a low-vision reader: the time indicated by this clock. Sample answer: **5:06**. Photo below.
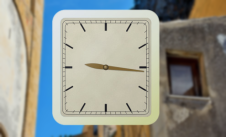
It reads **9:16**
